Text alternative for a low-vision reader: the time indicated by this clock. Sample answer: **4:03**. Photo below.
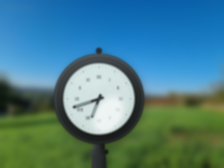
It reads **6:42**
